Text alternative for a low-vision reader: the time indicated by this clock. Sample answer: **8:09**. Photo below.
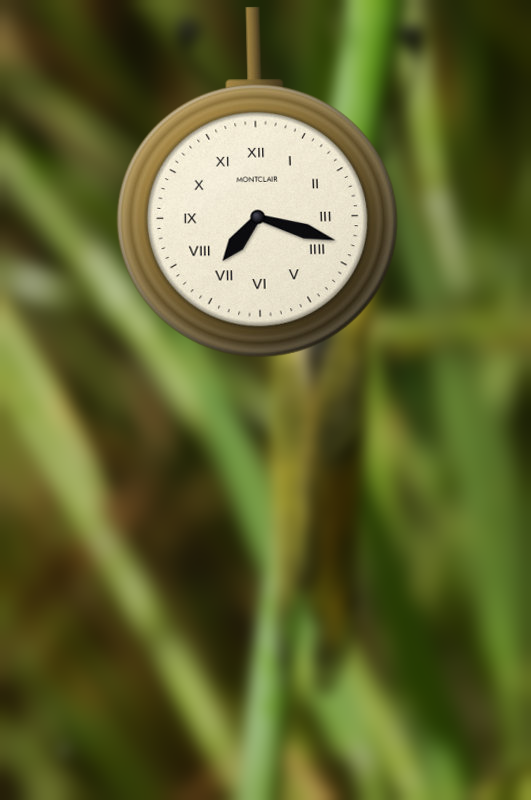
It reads **7:18**
